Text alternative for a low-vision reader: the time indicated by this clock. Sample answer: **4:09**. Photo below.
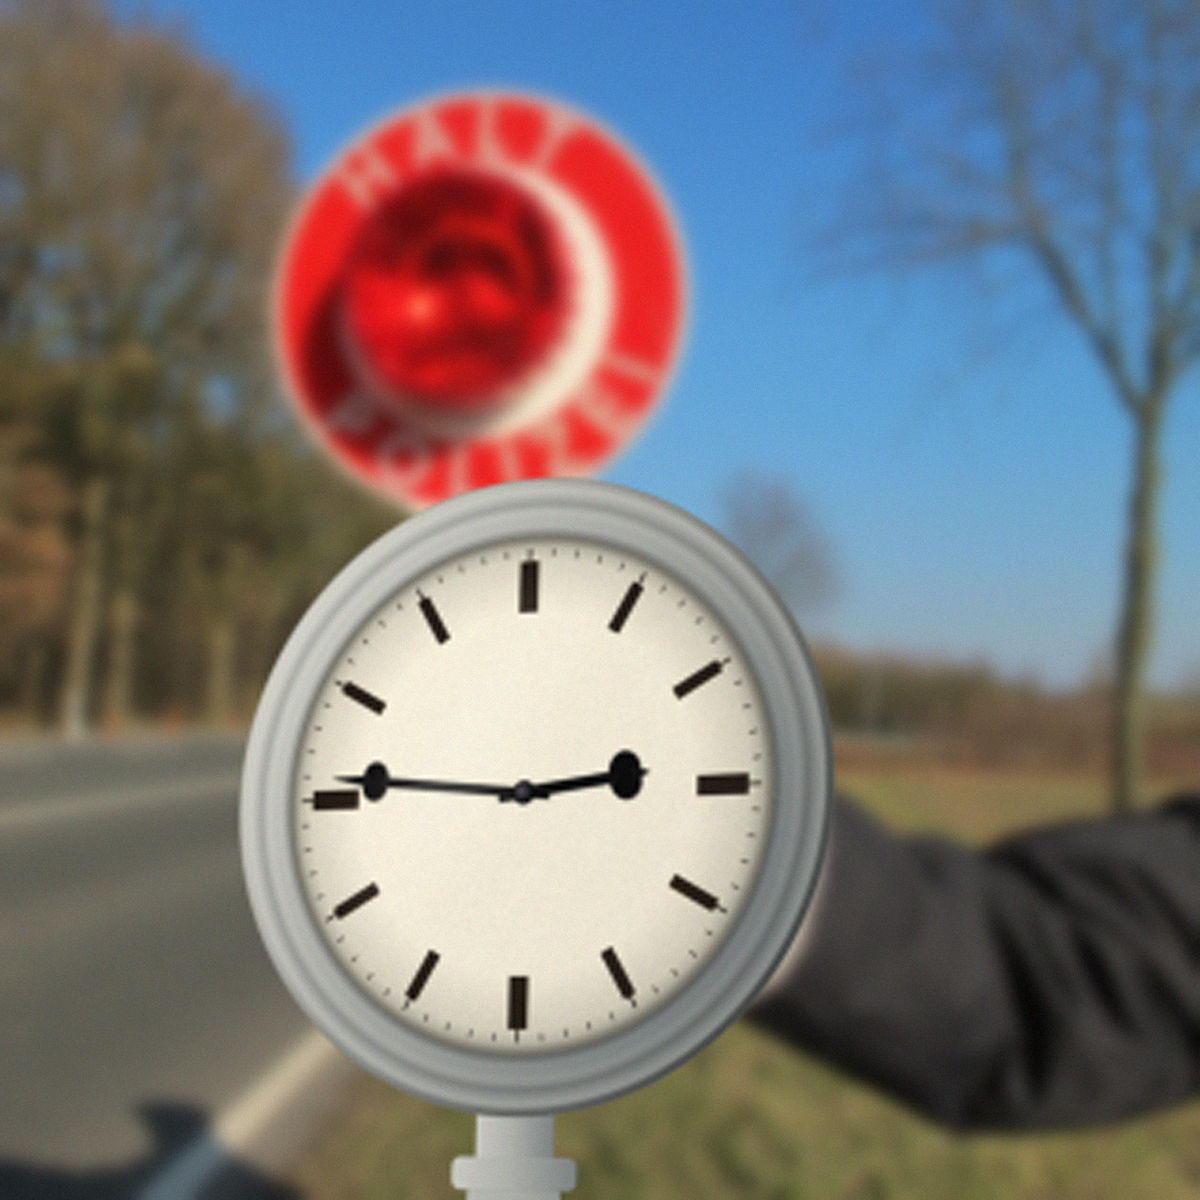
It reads **2:46**
